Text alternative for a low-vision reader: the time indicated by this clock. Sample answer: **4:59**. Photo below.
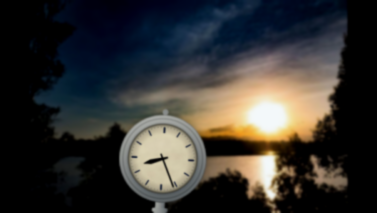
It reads **8:26**
